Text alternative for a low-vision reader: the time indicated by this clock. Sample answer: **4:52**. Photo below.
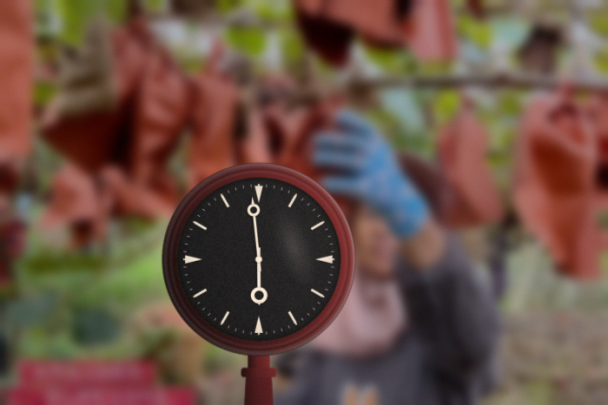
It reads **5:59**
